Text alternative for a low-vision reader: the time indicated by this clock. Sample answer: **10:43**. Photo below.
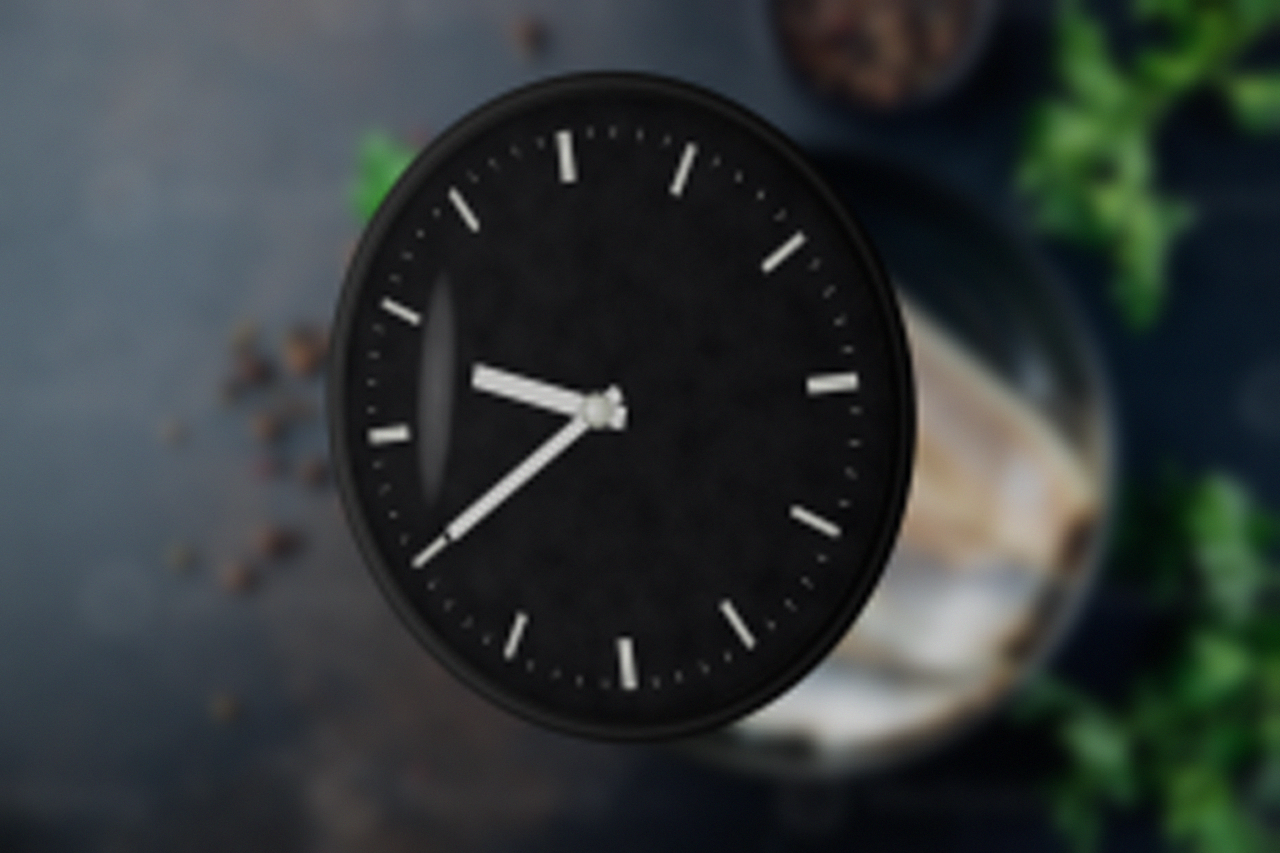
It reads **9:40**
